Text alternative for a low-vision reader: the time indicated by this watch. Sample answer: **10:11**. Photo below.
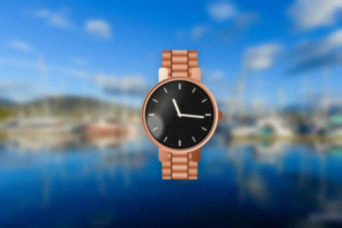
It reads **11:16**
